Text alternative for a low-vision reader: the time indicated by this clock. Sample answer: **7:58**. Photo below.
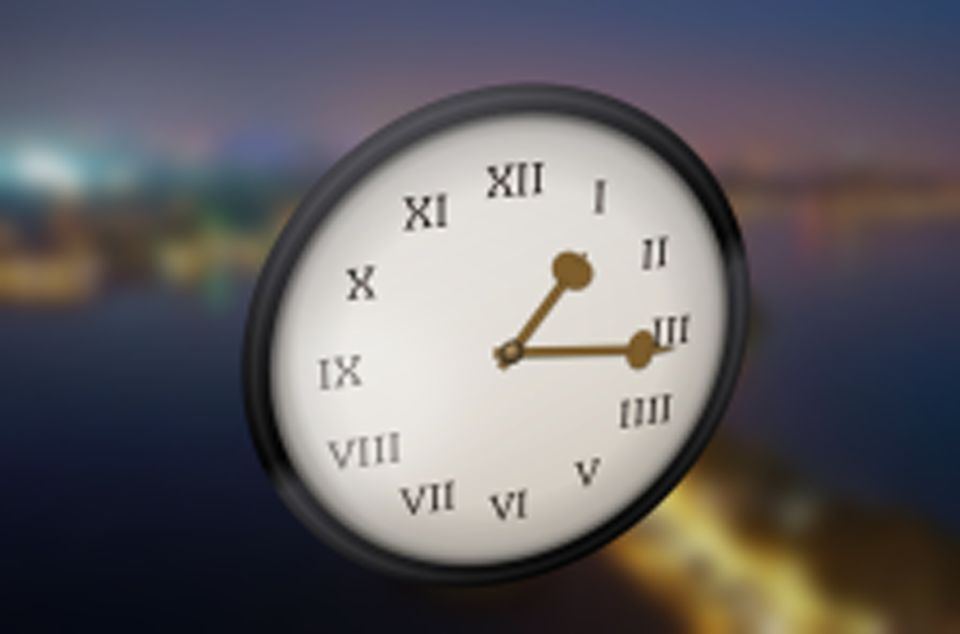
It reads **1:16**
